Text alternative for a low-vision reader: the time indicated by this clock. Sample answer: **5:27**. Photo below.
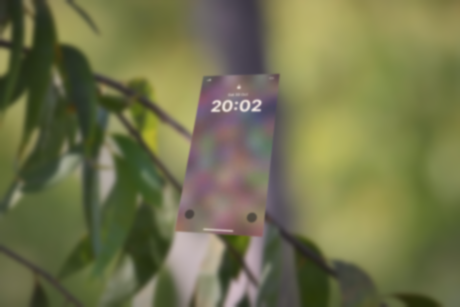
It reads **20:02**
